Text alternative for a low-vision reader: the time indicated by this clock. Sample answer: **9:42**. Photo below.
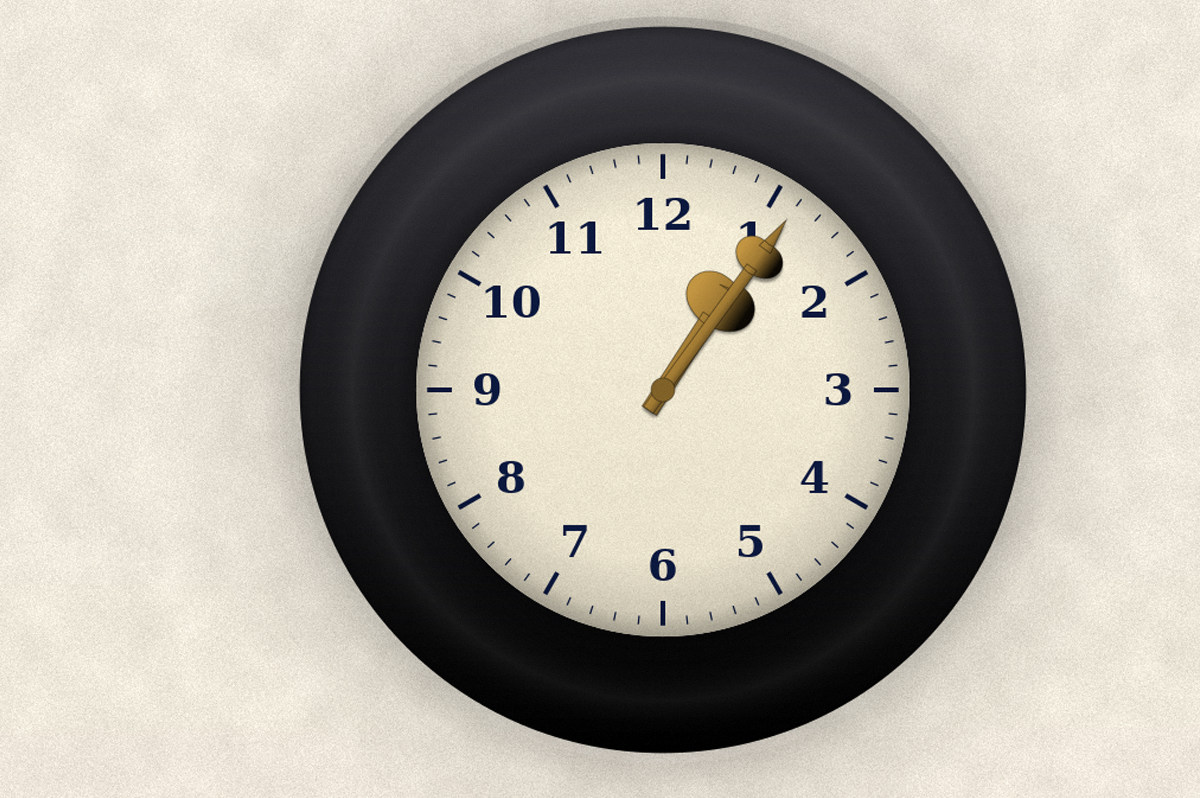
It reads **1:06**
